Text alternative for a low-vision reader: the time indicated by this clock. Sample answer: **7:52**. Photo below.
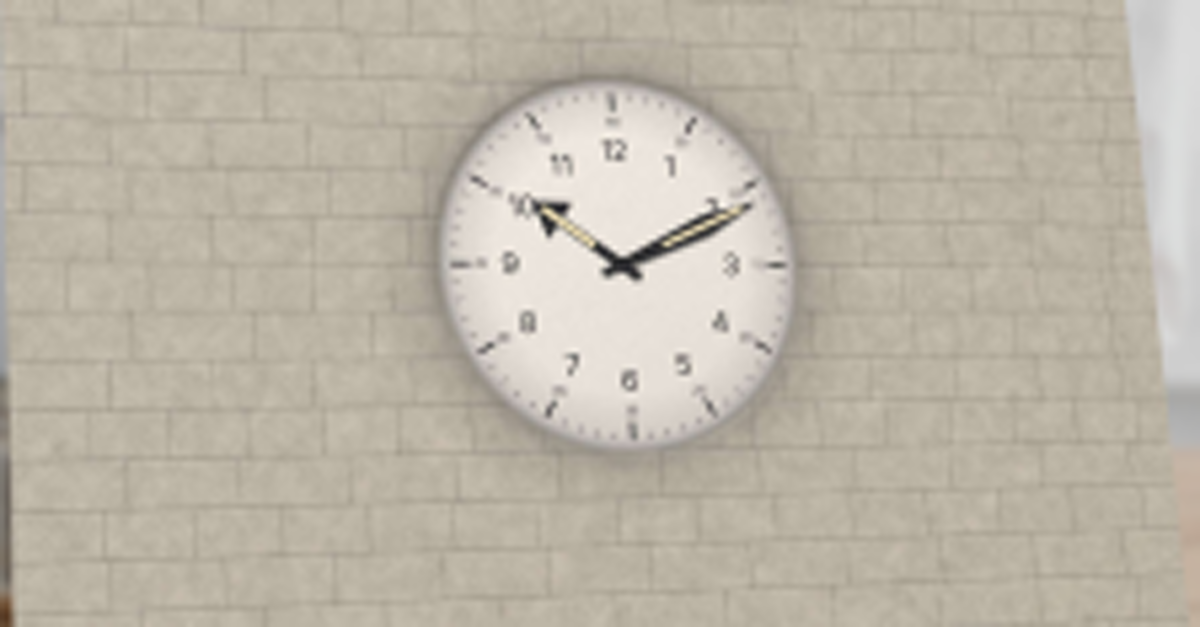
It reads **10:11**
